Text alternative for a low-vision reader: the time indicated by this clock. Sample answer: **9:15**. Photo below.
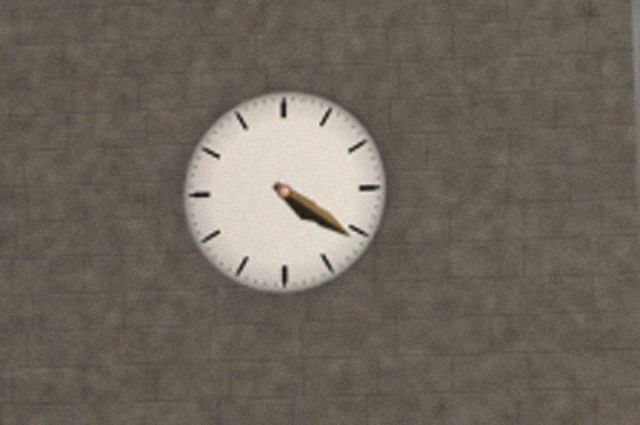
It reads **4:21**
